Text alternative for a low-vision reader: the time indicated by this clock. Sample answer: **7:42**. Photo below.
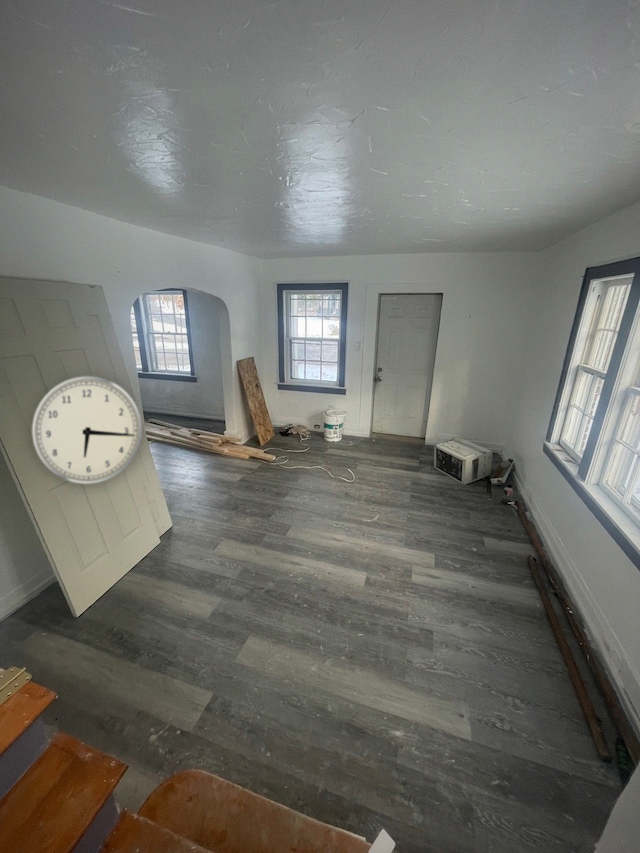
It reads **6:16**
